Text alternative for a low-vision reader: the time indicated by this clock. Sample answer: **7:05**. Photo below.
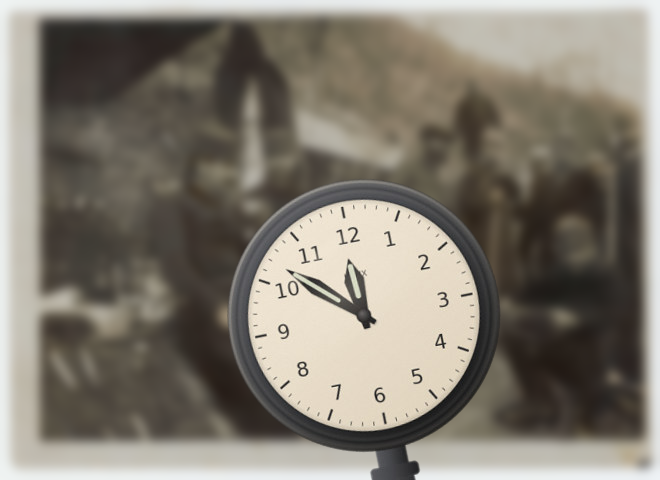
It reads **11:52**
